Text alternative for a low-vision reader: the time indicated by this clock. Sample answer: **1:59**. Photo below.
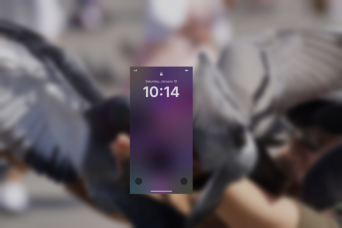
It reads **10:14**
